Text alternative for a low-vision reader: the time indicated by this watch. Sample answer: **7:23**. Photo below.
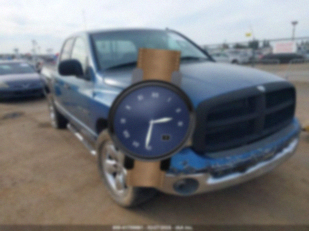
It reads **2:31**
